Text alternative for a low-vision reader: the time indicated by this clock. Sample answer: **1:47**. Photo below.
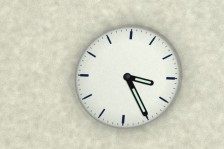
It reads **3:25**
